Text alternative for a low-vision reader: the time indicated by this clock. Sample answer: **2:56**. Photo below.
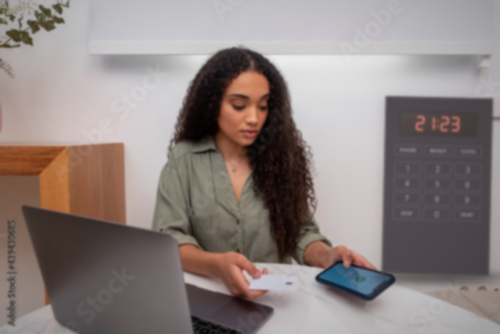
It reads **21:23**
